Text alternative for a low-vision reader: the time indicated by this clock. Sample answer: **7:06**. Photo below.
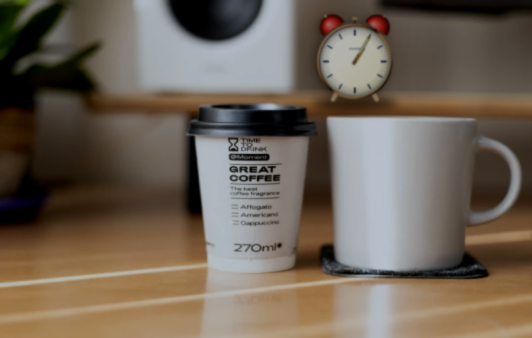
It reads **1:05**
